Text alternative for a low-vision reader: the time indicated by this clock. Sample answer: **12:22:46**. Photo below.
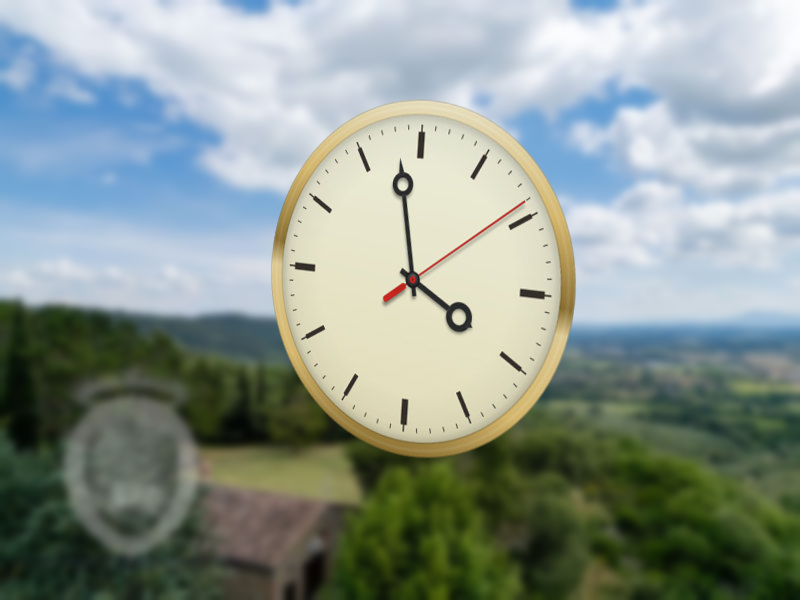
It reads **3:58:09**
